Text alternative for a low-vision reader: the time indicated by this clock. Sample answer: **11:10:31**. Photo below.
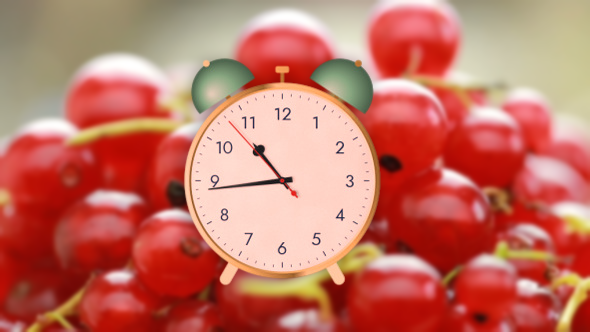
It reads **10:43:53**
